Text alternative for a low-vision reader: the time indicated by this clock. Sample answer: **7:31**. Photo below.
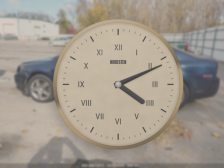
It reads **4:11**
